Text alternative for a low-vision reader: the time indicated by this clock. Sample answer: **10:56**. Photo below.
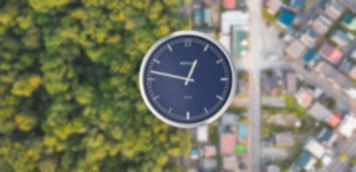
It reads **12:47**
